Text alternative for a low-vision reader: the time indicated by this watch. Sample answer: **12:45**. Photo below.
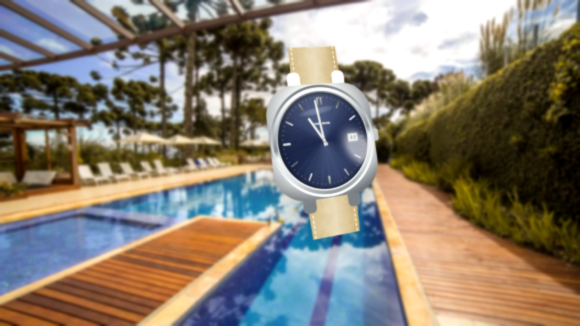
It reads **10:59**
